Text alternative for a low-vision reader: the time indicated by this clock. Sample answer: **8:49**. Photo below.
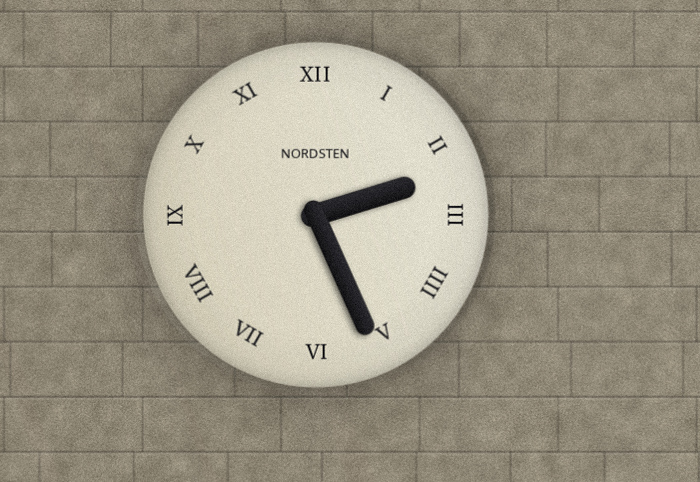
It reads **2:26**
